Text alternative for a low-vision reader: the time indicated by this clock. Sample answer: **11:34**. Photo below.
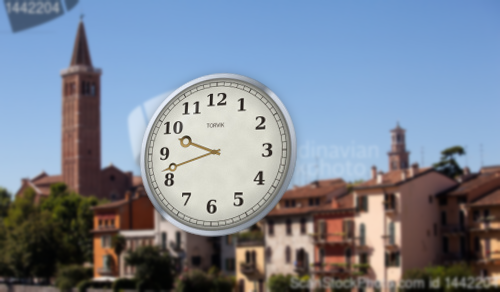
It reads **9:42**
